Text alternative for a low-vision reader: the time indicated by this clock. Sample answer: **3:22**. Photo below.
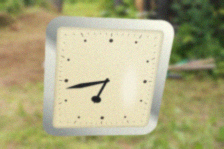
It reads **6:43**
